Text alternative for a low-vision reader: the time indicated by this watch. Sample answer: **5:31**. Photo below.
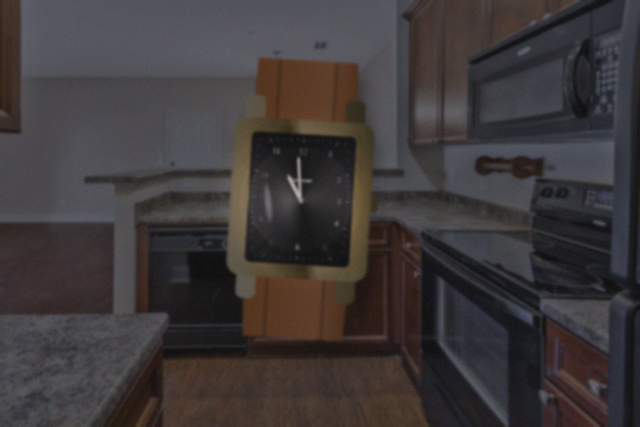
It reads **10:59**
